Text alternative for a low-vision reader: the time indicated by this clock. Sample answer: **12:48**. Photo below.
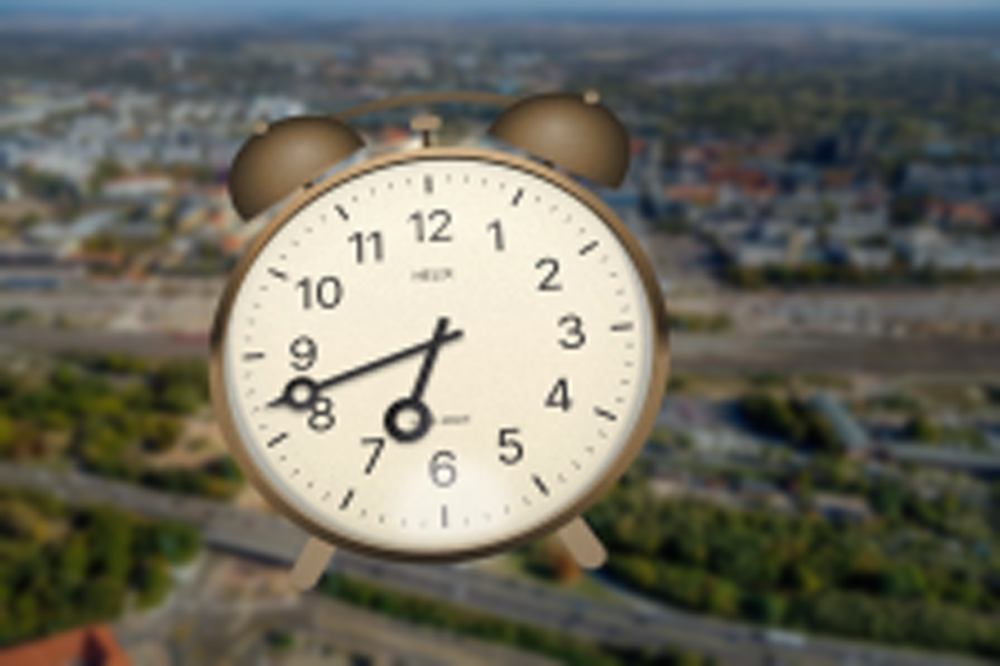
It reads **6:42**
